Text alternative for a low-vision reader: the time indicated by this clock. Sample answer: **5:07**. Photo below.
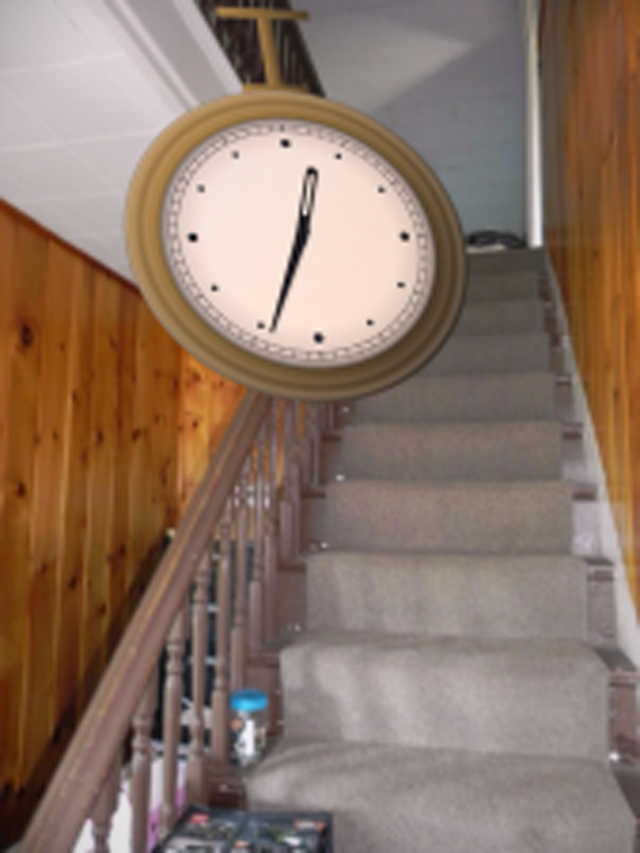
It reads **12:34**
